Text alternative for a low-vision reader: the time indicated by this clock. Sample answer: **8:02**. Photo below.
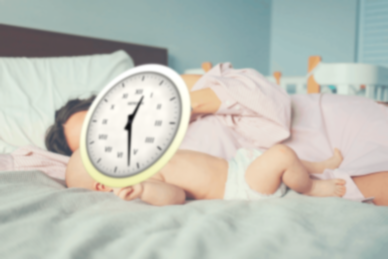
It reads **12:27**
